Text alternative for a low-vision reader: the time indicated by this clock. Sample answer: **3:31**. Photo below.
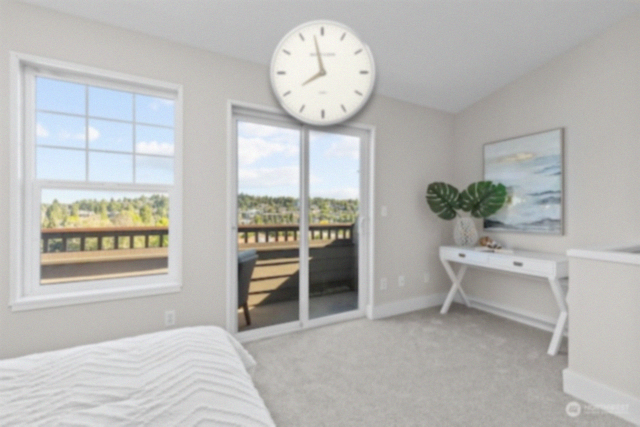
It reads **7:58**
